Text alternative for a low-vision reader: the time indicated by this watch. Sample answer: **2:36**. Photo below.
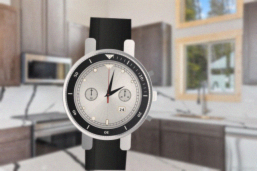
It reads **2:02**
